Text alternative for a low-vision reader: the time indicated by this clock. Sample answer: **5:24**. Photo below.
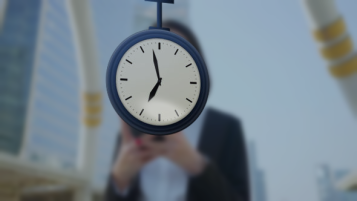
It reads **6:58**
